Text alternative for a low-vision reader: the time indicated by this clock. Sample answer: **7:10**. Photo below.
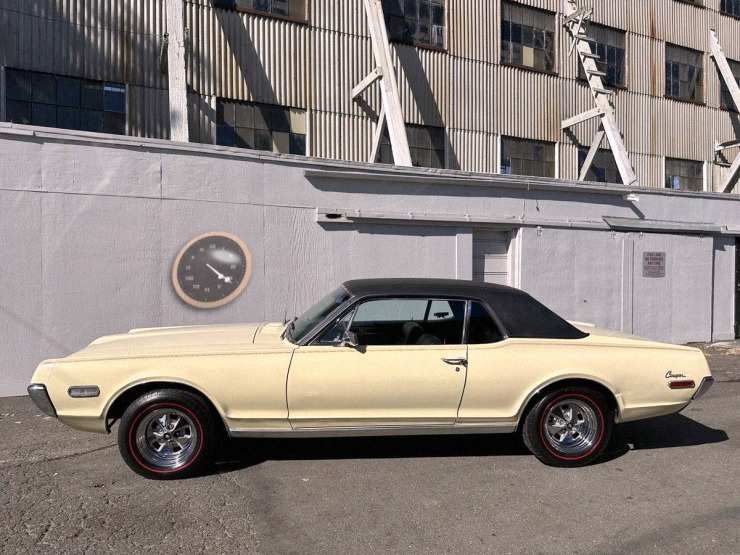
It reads **4:21**
